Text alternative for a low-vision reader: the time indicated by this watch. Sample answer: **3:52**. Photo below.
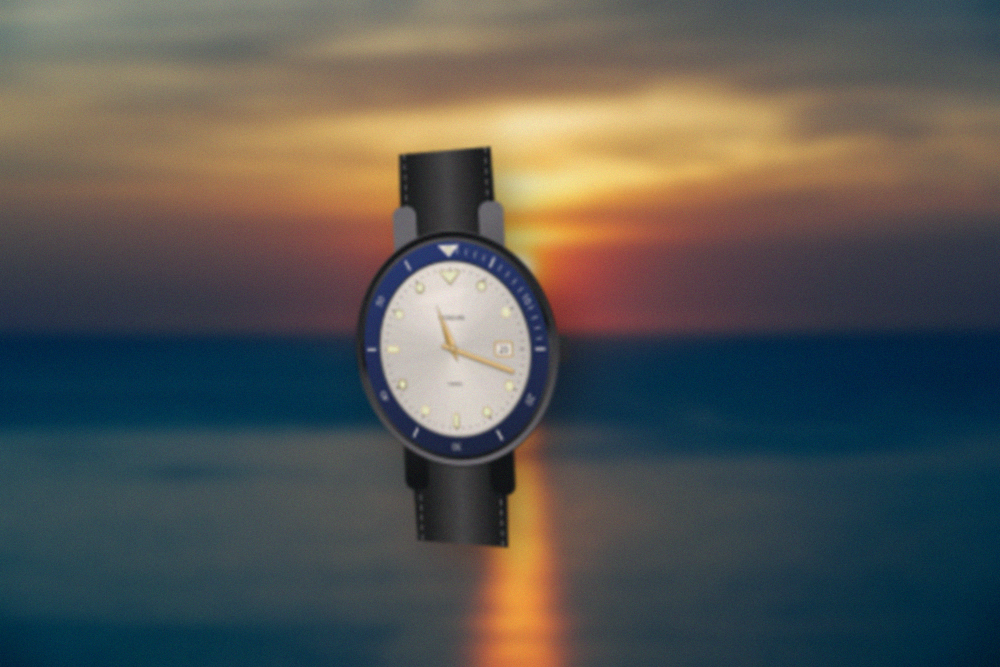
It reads **11:18**
